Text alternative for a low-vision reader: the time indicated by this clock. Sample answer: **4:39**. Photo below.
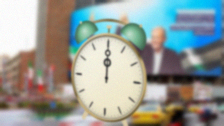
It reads **12:00**
